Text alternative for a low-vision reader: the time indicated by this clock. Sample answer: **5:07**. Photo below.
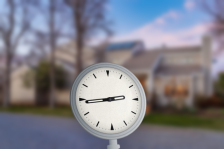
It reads **2:44**
